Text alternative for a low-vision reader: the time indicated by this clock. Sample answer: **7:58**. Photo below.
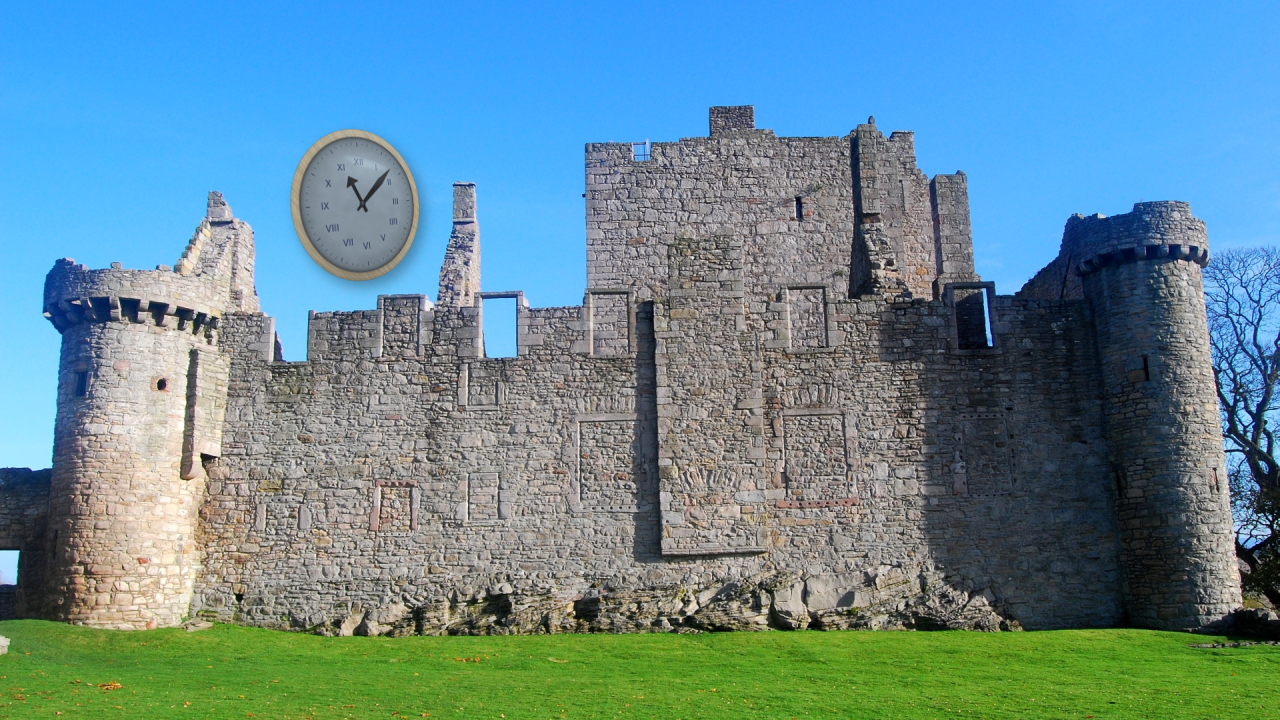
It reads **11:08**
